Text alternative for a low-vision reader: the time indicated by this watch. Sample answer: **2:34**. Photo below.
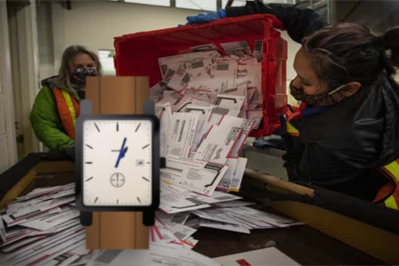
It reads **1:03**
